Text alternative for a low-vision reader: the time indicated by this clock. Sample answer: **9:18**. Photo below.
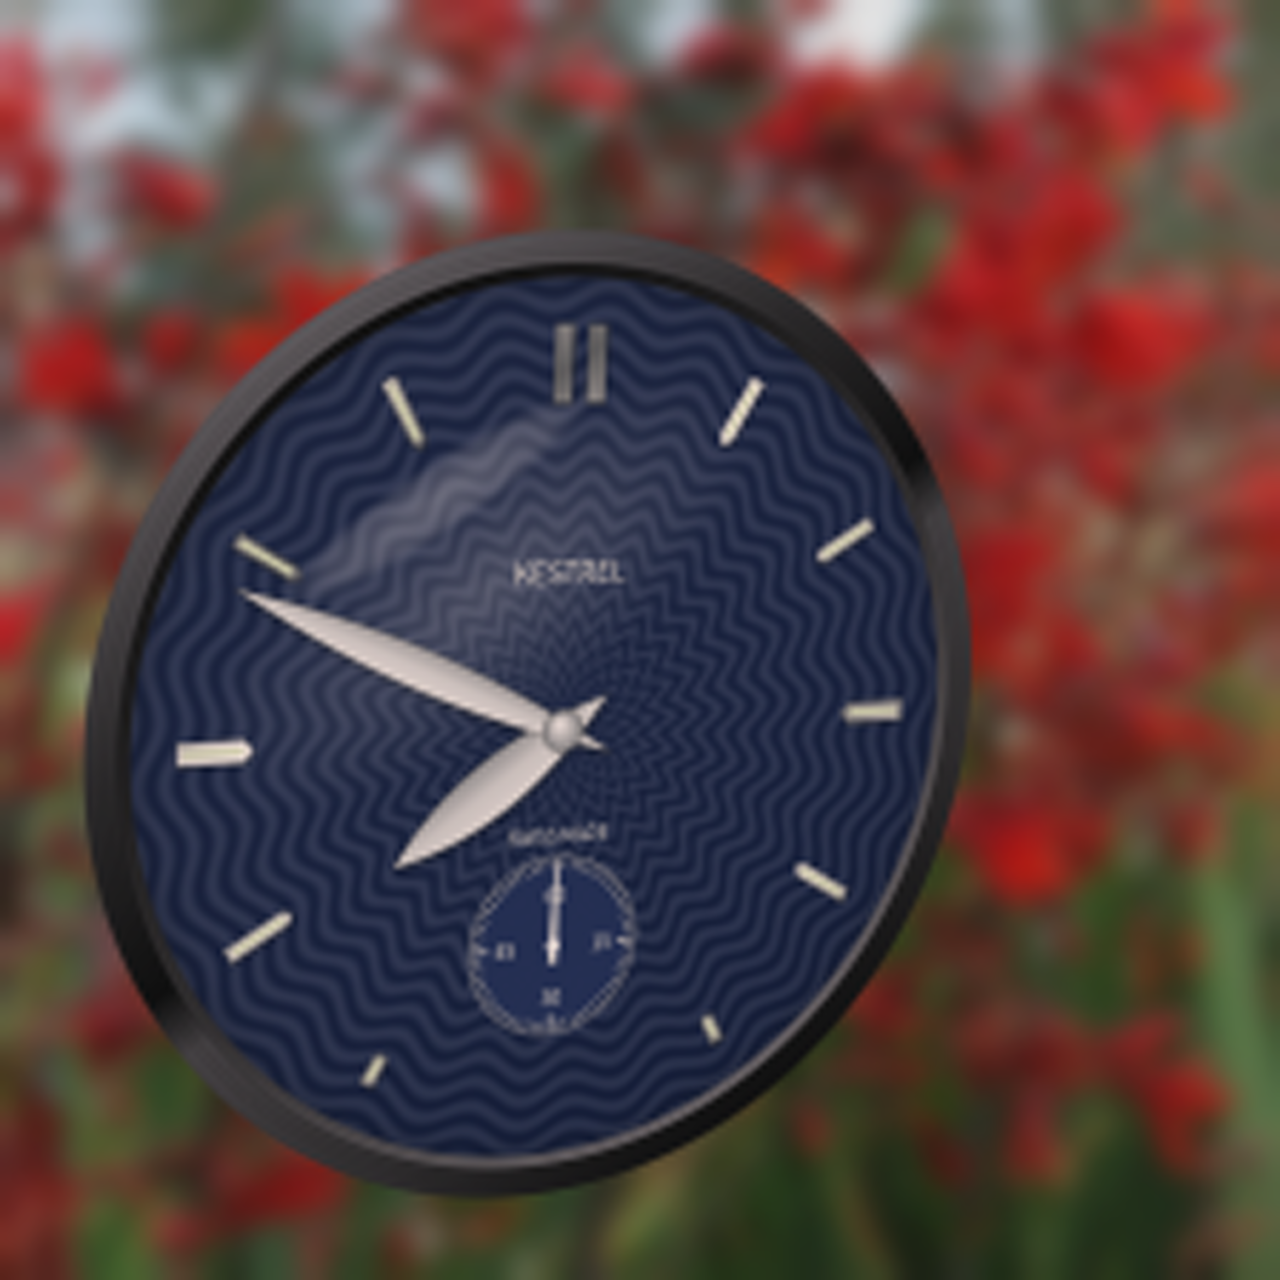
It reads **7:49**
